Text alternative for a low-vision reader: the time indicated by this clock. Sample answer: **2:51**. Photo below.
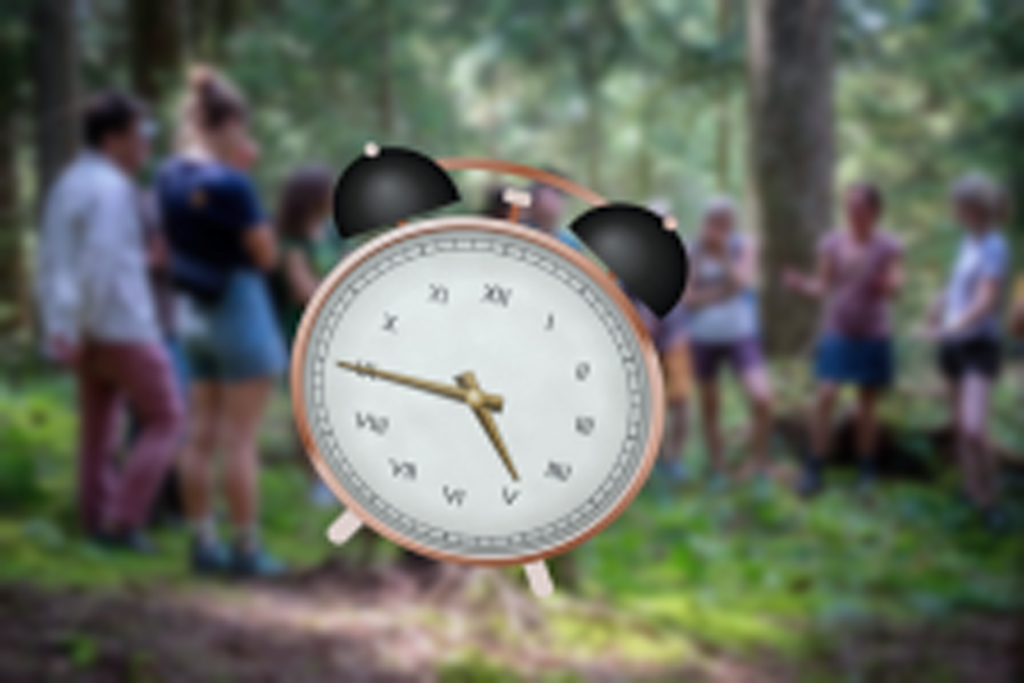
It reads **4:45**
